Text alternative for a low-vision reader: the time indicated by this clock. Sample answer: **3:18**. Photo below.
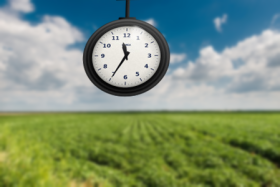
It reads **11:35**
